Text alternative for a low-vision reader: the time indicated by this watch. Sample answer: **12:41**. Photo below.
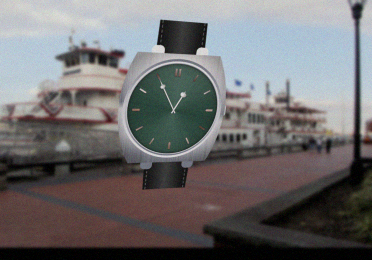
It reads **12:55**
